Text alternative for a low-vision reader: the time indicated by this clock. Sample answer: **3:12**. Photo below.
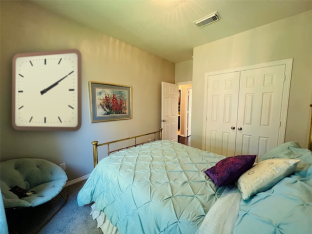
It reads **2:10**
